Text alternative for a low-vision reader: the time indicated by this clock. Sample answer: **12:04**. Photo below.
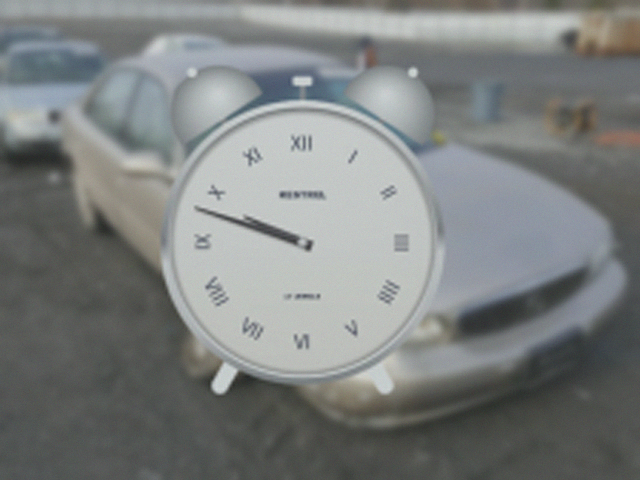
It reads **9:48**
